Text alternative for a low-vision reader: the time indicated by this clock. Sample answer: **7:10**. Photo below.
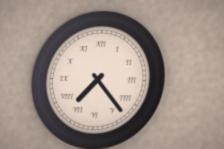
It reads **7:23**
